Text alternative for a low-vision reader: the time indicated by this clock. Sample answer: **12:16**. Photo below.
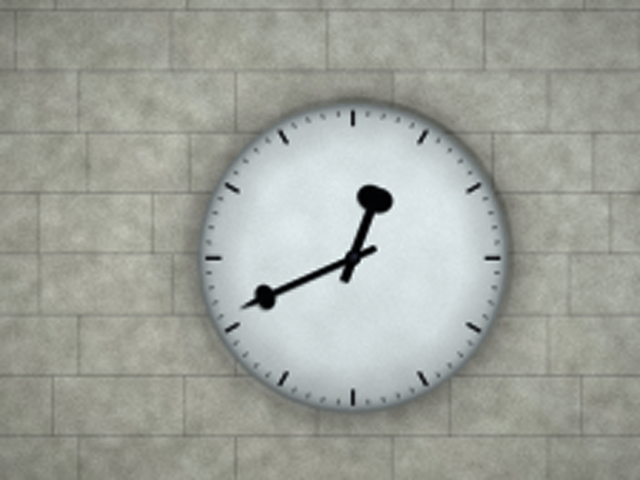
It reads **12:41**
